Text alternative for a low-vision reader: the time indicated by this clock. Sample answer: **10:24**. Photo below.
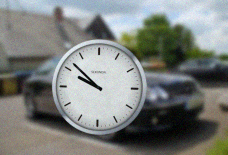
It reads **9:52**
